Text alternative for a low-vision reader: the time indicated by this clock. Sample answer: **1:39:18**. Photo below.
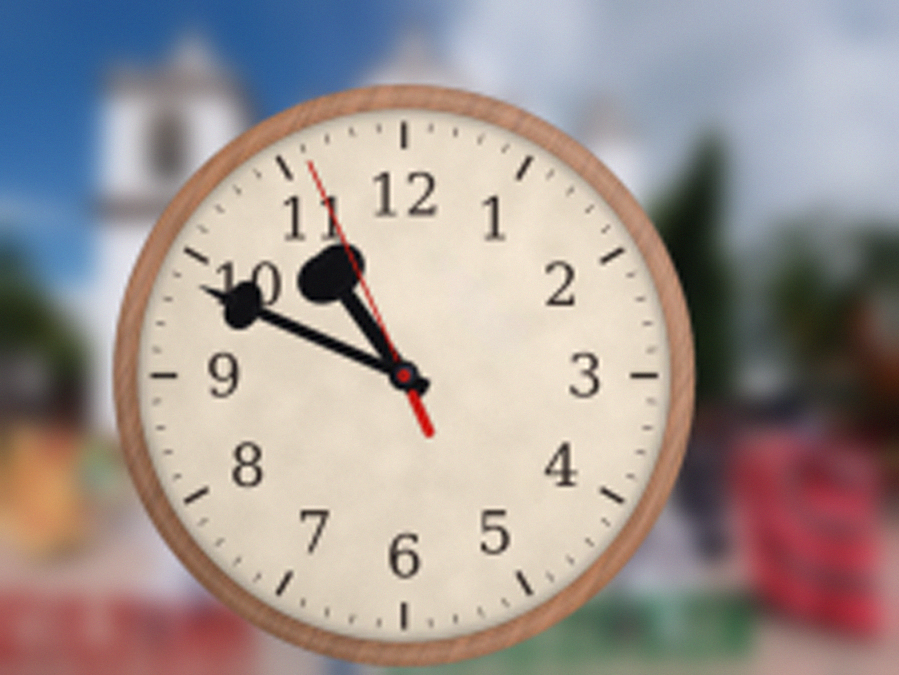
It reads **10:48:56**
